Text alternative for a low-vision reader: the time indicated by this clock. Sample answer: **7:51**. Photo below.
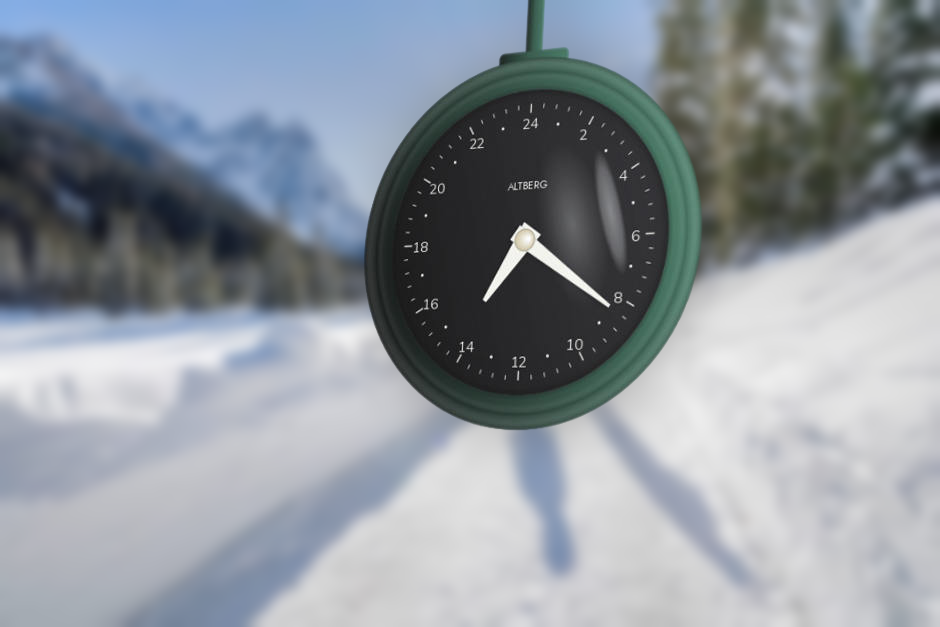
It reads **14:21**
